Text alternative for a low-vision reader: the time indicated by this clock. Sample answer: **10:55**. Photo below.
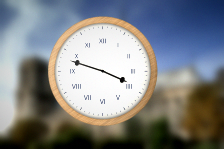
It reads **3:48**
